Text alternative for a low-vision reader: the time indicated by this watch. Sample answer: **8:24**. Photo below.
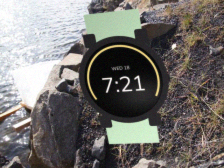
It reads **7:21**
